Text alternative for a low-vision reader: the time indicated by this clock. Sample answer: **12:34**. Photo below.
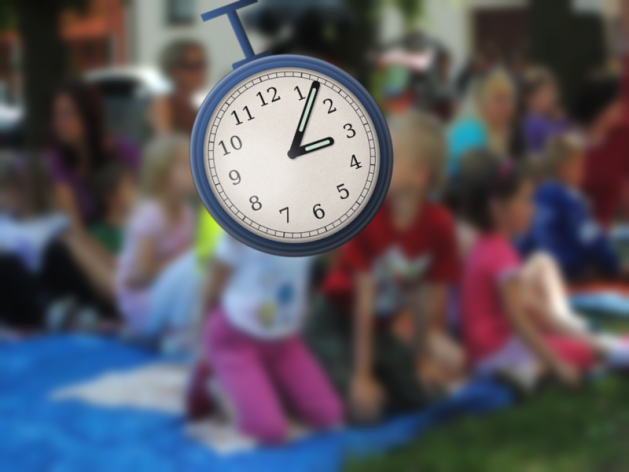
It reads **3:07**
